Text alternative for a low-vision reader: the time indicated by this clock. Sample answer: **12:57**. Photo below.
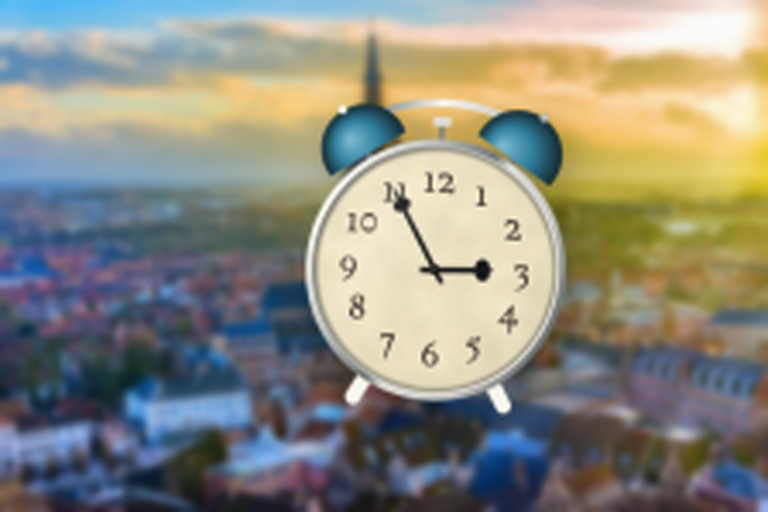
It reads **2:55**
